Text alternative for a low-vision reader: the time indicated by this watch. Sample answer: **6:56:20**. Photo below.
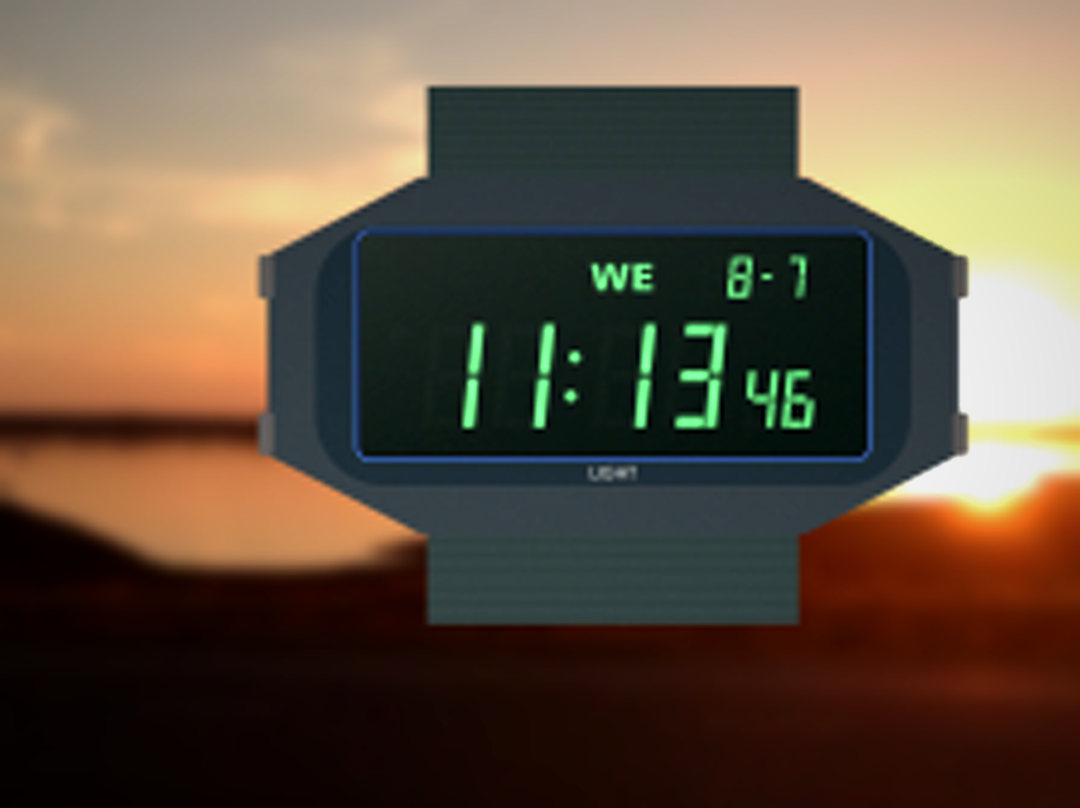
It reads **11:13:46**
